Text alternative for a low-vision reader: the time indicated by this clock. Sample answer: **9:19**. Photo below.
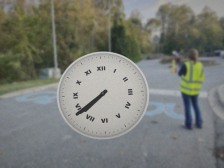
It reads **7:39**
